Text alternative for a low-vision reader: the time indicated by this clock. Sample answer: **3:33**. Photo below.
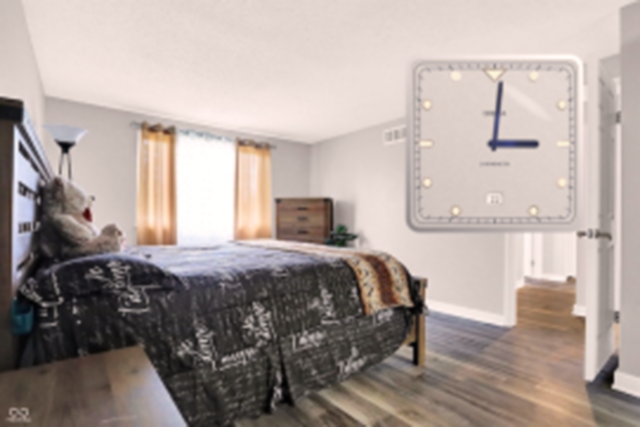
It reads **3:01**
